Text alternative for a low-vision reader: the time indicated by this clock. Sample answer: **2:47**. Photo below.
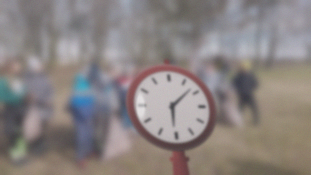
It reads **6:08**
